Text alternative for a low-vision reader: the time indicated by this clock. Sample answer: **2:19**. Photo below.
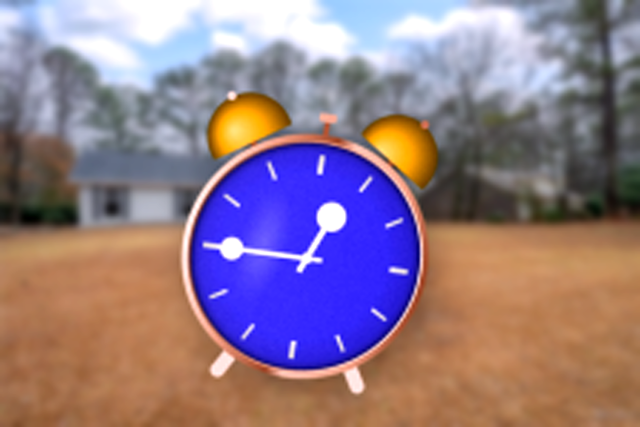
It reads **12:45**
